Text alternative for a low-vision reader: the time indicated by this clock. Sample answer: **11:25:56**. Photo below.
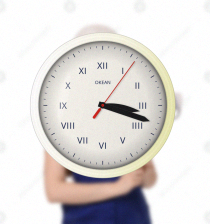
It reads **3:18:06**
